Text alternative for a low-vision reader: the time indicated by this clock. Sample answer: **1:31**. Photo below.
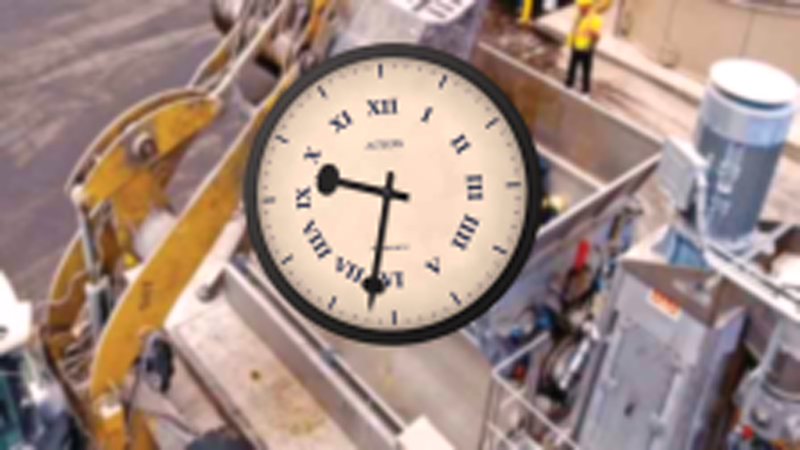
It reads **9:32**
